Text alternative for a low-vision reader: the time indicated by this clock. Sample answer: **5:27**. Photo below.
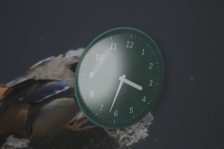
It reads **3:32**
